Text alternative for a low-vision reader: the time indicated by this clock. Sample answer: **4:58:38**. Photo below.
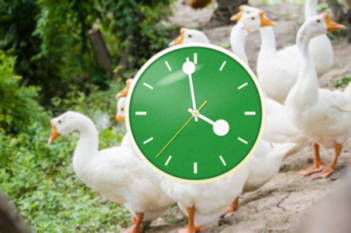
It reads **3:58:37**
